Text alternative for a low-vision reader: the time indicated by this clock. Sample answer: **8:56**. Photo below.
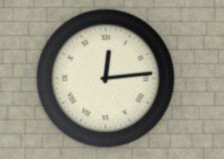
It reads **12:14**
